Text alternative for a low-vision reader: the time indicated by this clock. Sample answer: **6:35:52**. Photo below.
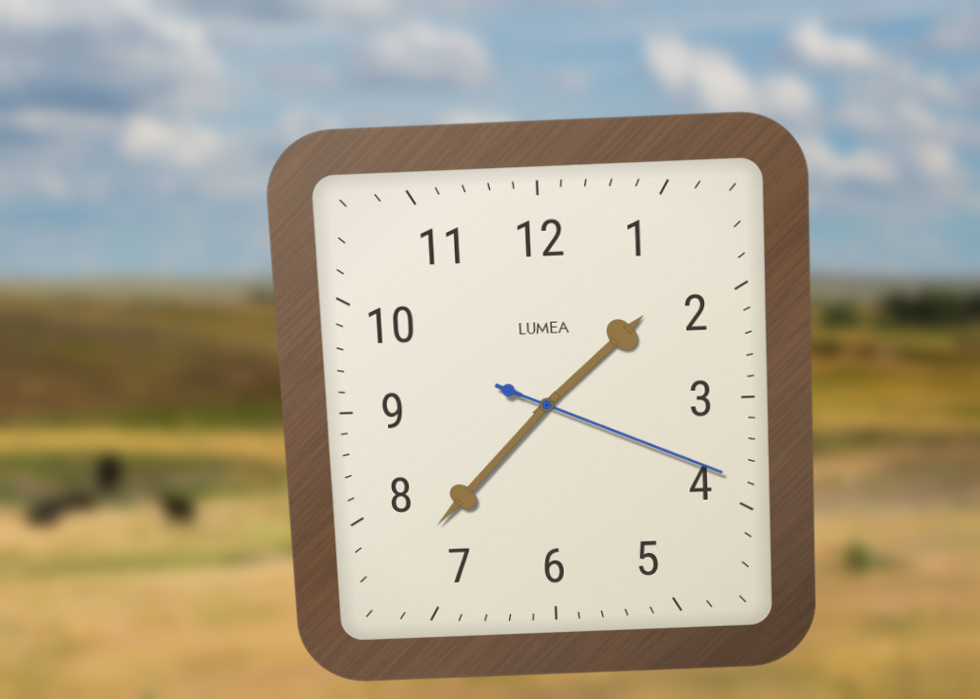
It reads **1:37:19**
